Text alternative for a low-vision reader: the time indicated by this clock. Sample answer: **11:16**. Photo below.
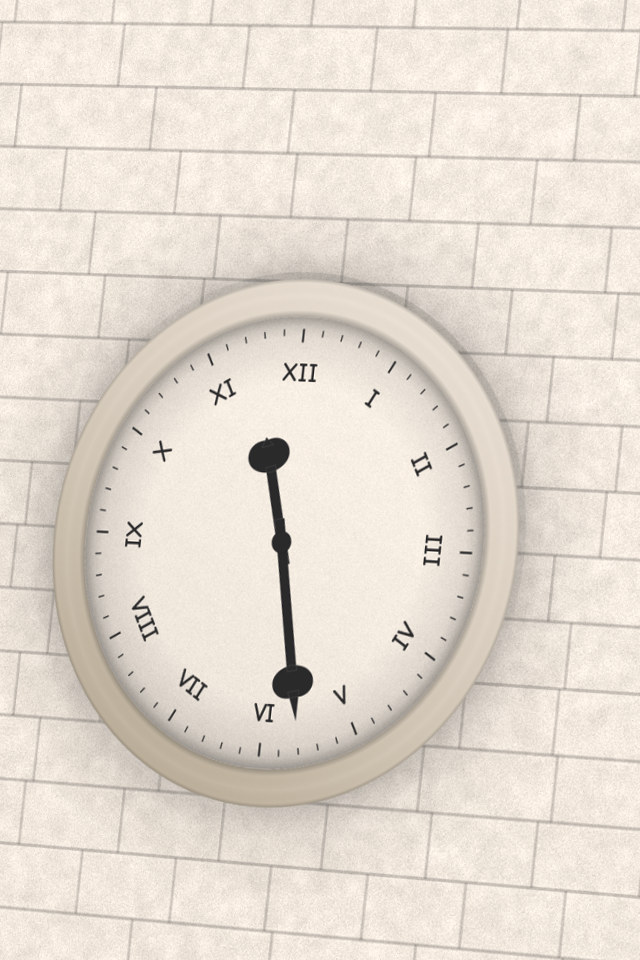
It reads **11:28**
